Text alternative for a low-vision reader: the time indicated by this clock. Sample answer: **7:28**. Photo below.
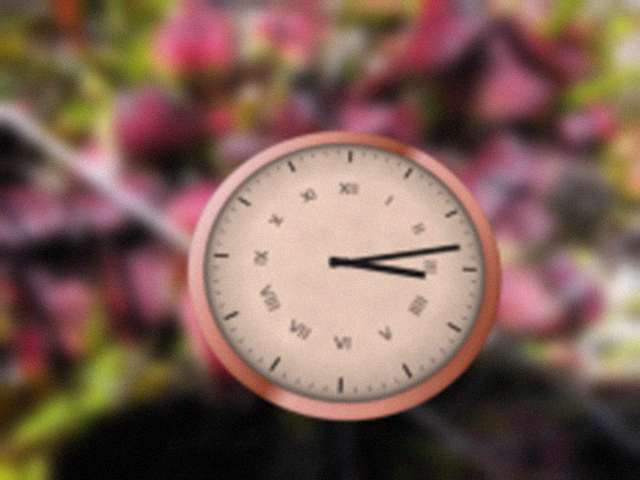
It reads **3:13**
